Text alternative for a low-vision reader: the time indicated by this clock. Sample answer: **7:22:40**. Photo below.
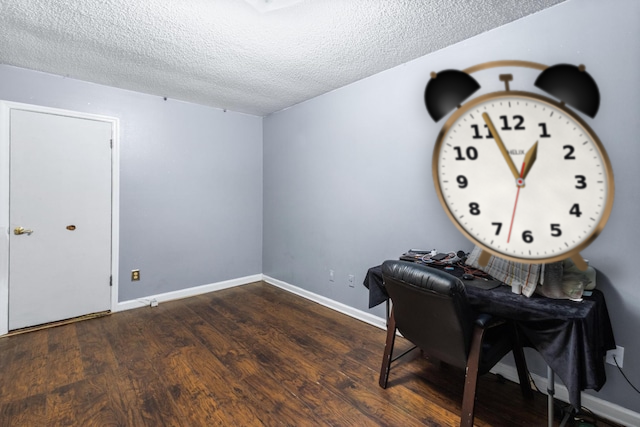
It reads **12:56:33**
